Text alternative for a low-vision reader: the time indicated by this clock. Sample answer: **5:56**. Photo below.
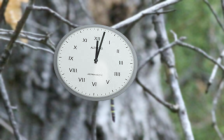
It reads **12:02**
